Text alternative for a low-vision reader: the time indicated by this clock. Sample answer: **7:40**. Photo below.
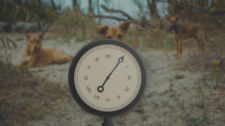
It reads **7:06**
